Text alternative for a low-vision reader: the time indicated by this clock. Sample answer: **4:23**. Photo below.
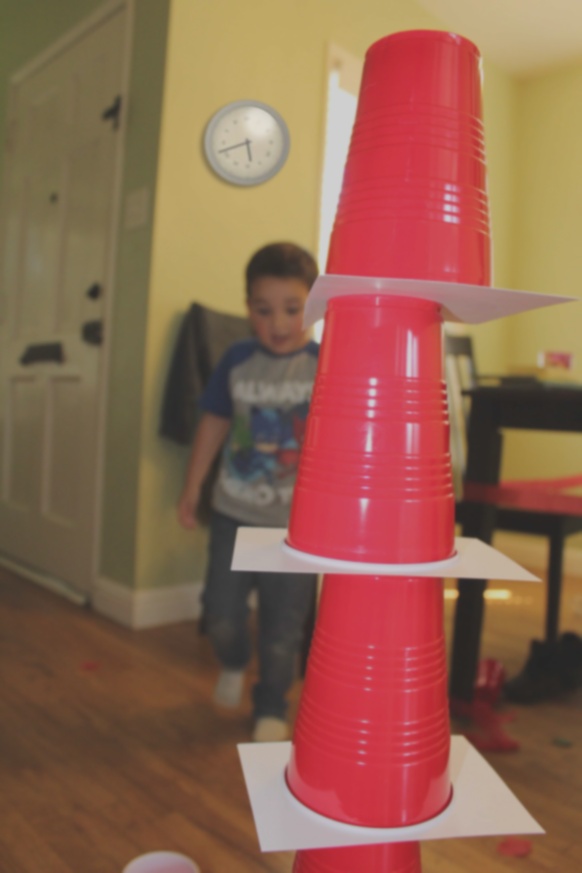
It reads **5:42**
